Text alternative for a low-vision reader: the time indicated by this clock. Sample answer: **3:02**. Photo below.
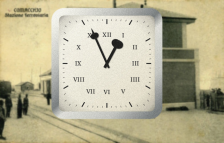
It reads **12:56**
